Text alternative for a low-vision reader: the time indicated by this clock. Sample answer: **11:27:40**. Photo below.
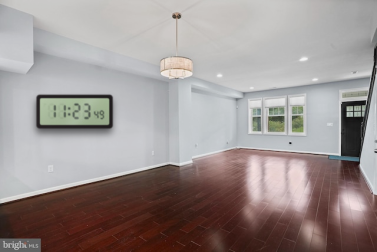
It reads **11:23:49**
